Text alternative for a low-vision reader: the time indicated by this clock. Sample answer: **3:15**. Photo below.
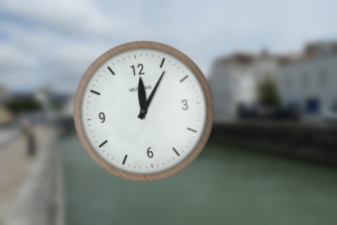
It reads **12:06**
